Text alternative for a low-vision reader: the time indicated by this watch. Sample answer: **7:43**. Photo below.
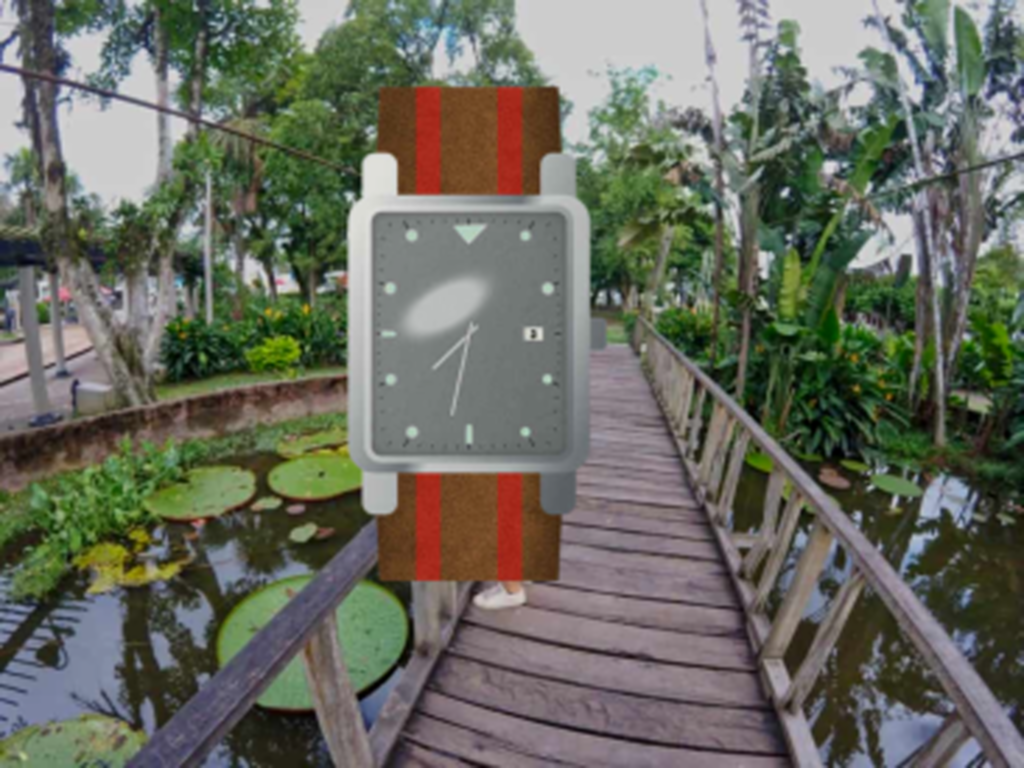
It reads **7:32**
